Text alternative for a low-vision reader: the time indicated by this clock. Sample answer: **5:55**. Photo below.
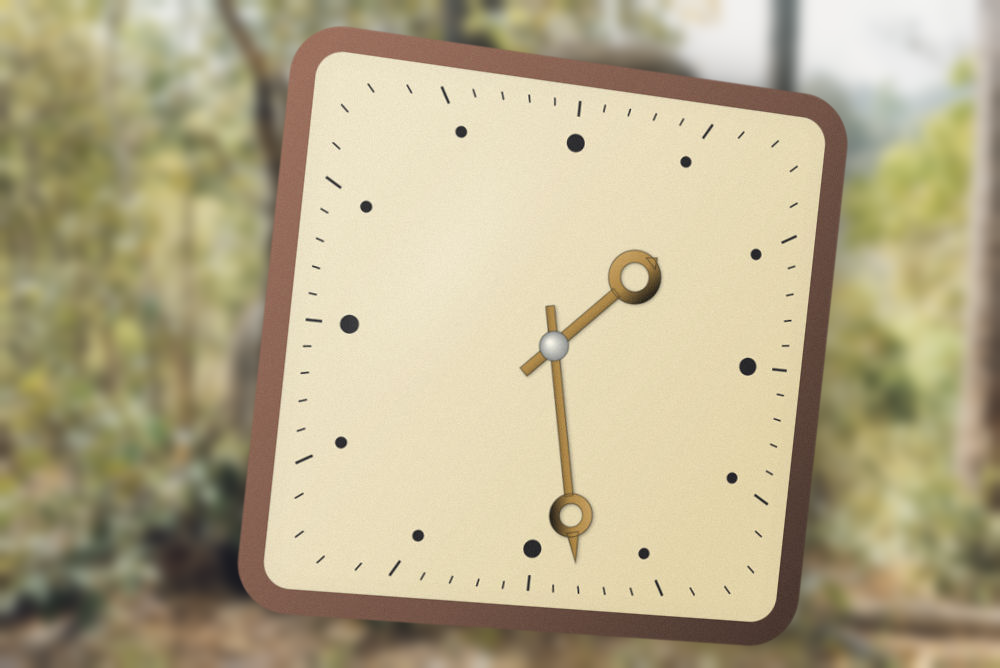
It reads **1:28**
